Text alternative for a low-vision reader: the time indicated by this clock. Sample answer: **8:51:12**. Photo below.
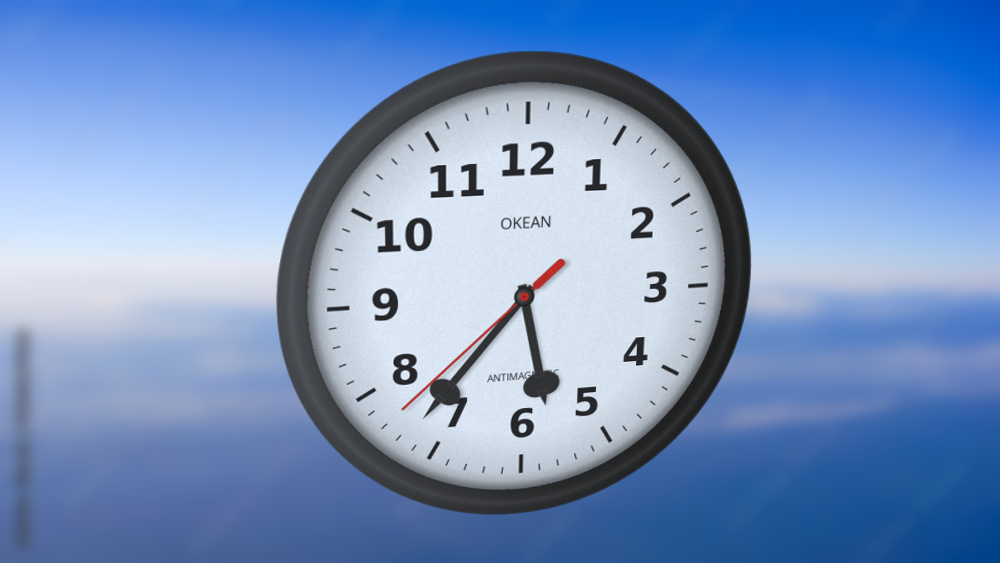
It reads **5:36:38**
